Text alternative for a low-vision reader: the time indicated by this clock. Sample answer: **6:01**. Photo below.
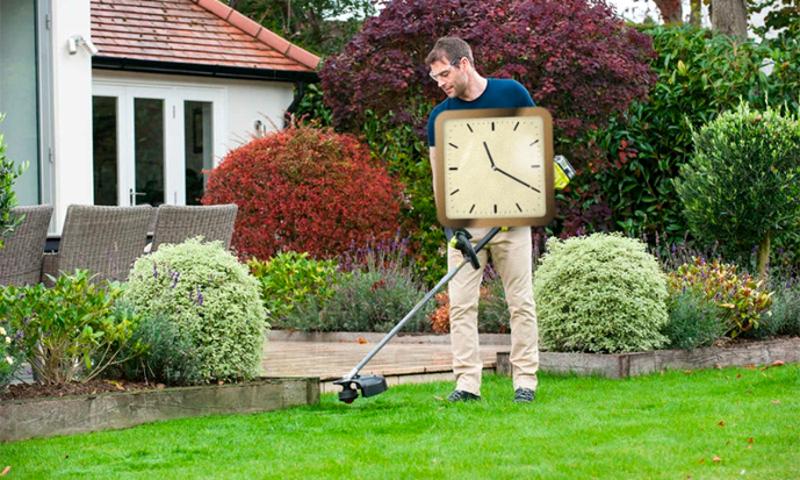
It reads **11:20**
